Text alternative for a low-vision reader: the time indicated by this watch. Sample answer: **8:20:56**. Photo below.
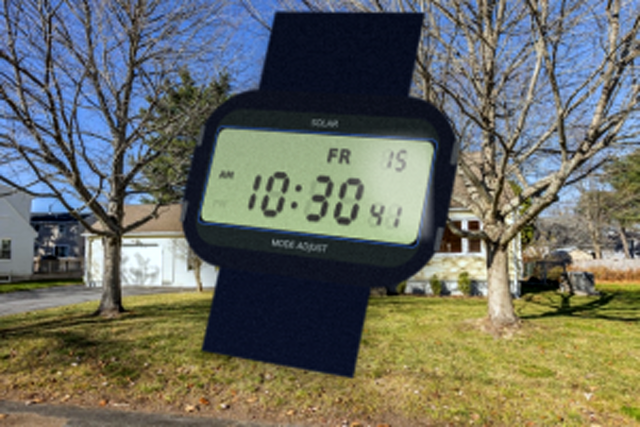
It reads **10:30:41**
